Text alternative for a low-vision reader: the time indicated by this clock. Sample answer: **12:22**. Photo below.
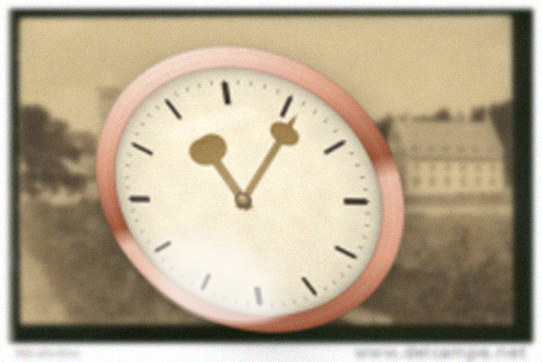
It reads **11:06**
